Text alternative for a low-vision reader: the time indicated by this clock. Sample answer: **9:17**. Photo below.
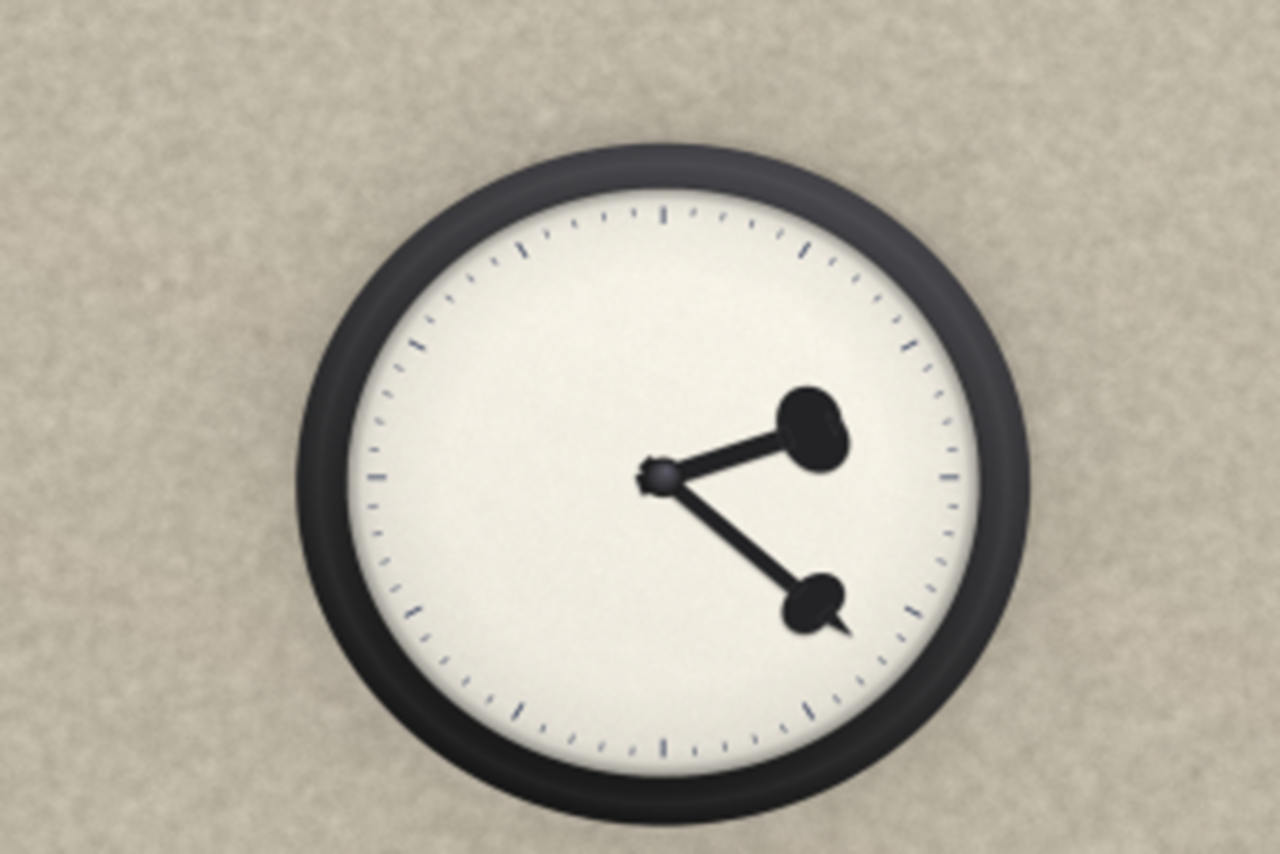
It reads **2:22**
